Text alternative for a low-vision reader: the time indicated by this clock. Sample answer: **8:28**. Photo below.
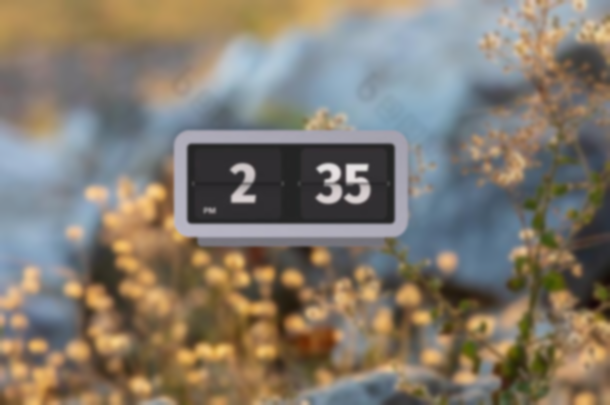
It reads **2:35**
